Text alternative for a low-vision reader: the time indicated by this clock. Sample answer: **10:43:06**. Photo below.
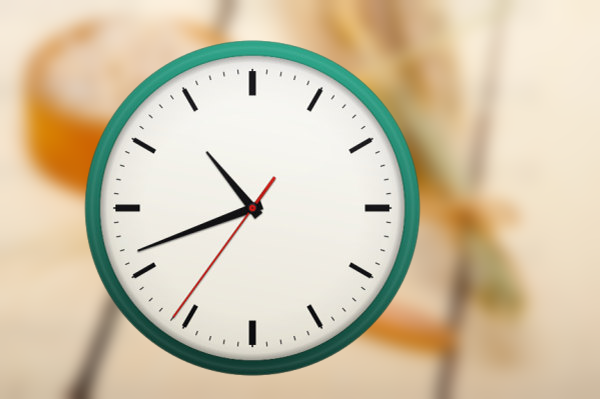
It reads **10:41:36**
